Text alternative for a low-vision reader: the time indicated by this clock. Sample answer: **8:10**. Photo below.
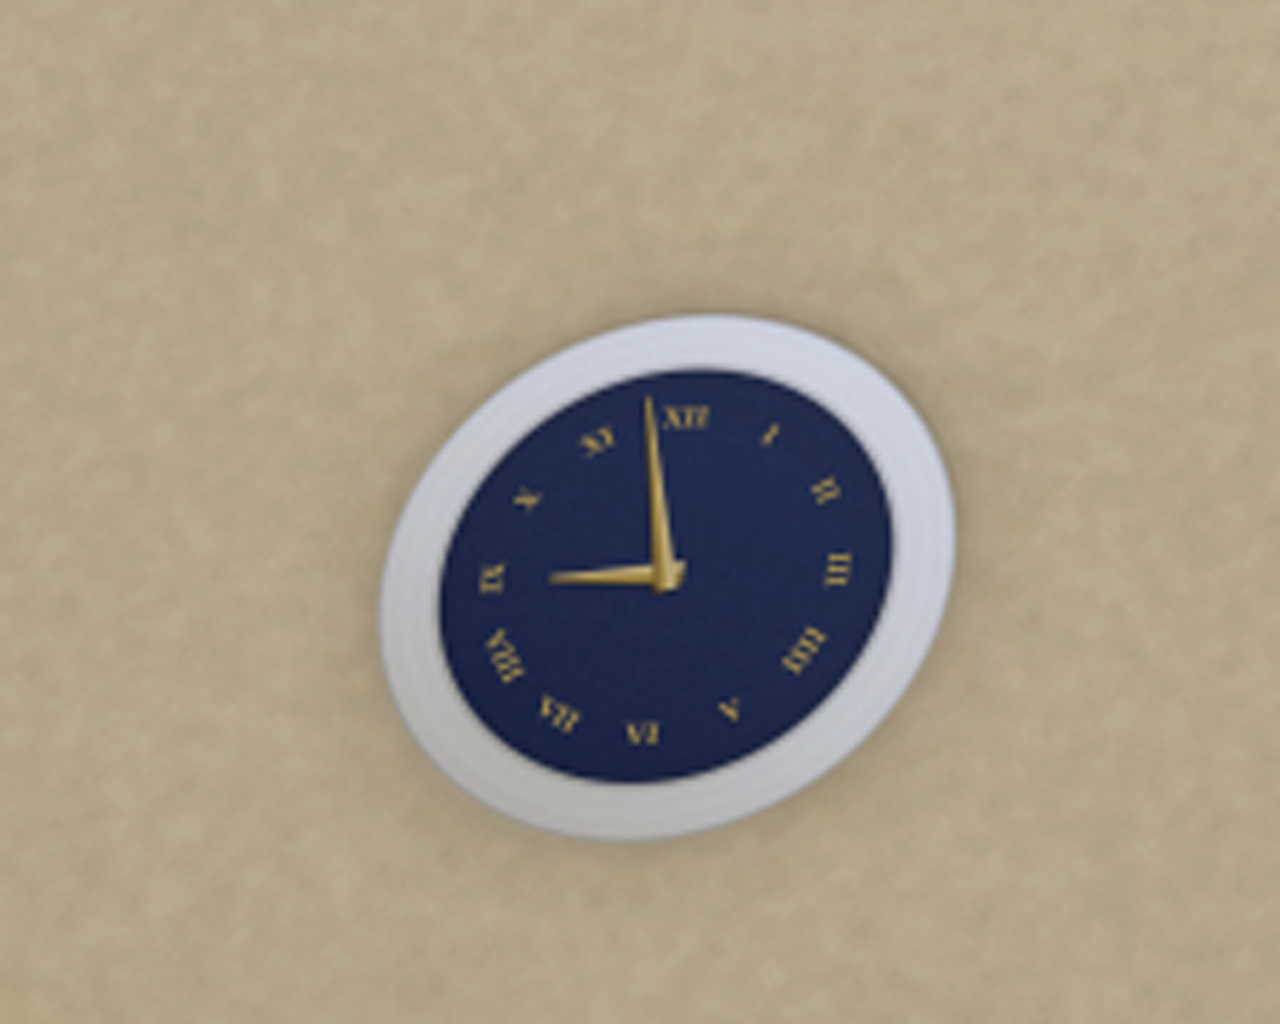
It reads **8:58**
